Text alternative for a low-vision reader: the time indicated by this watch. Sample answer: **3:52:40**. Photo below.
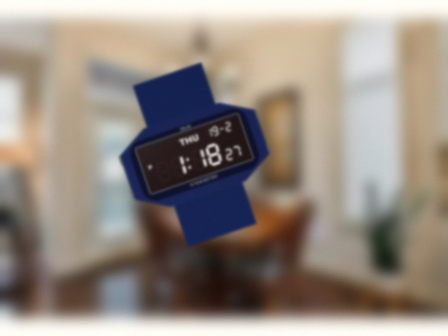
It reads **1:18:27**
